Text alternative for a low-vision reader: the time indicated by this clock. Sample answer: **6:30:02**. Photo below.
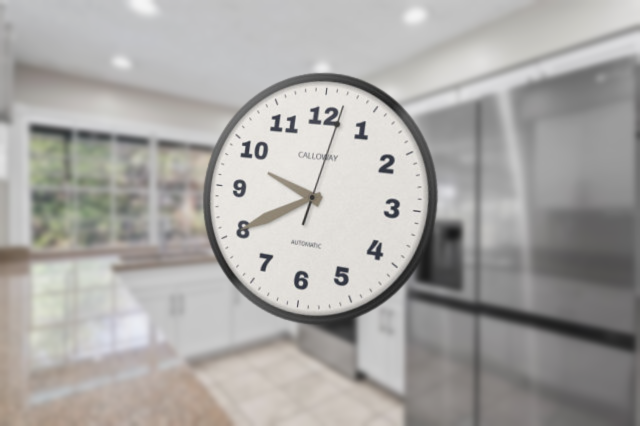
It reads **9:40:02**
